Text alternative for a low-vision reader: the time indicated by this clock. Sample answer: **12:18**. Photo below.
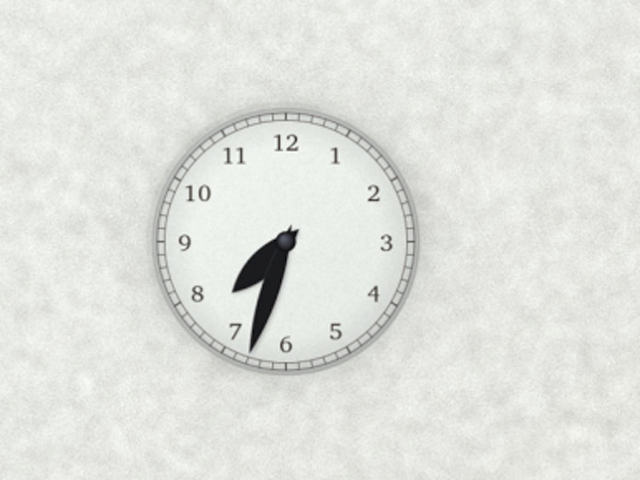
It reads **7:33**
